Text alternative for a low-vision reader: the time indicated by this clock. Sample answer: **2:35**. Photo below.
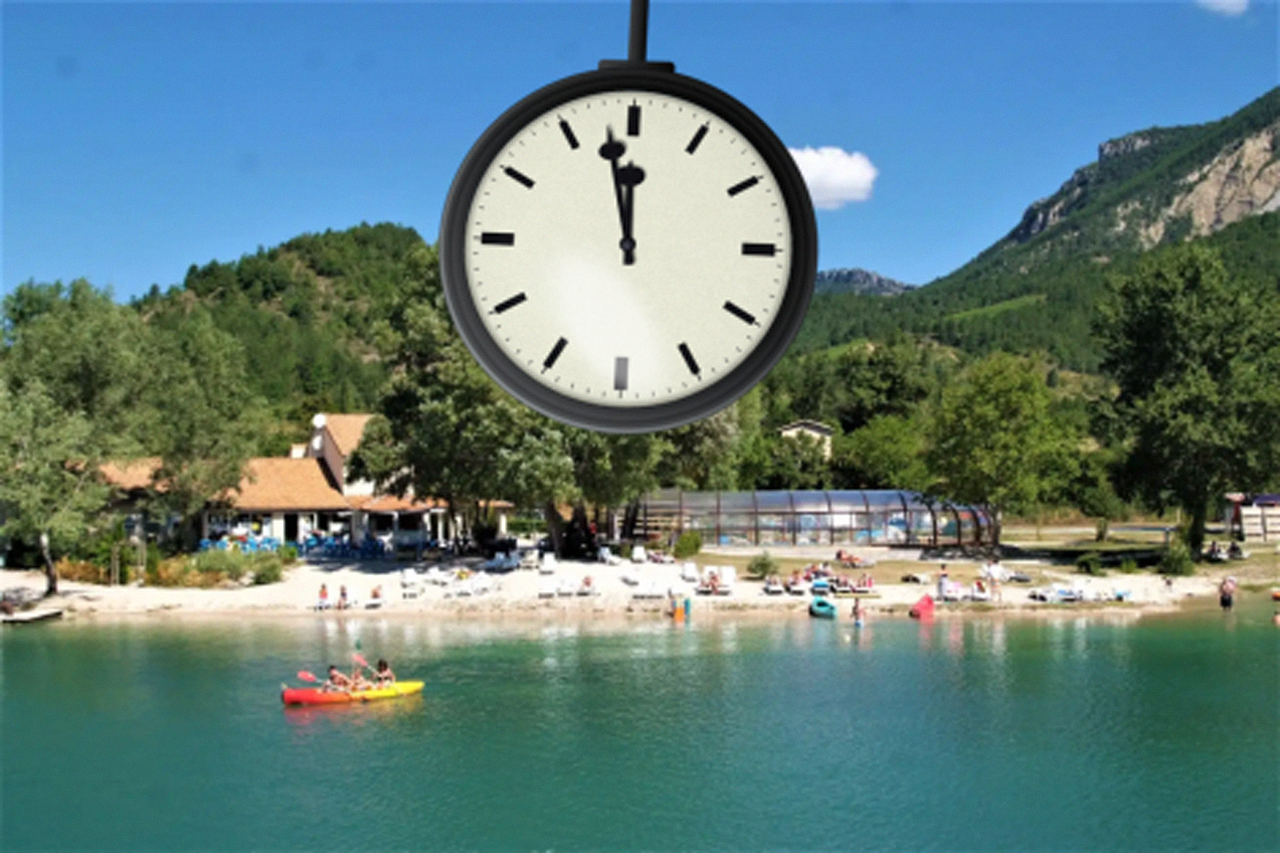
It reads **11:58**
